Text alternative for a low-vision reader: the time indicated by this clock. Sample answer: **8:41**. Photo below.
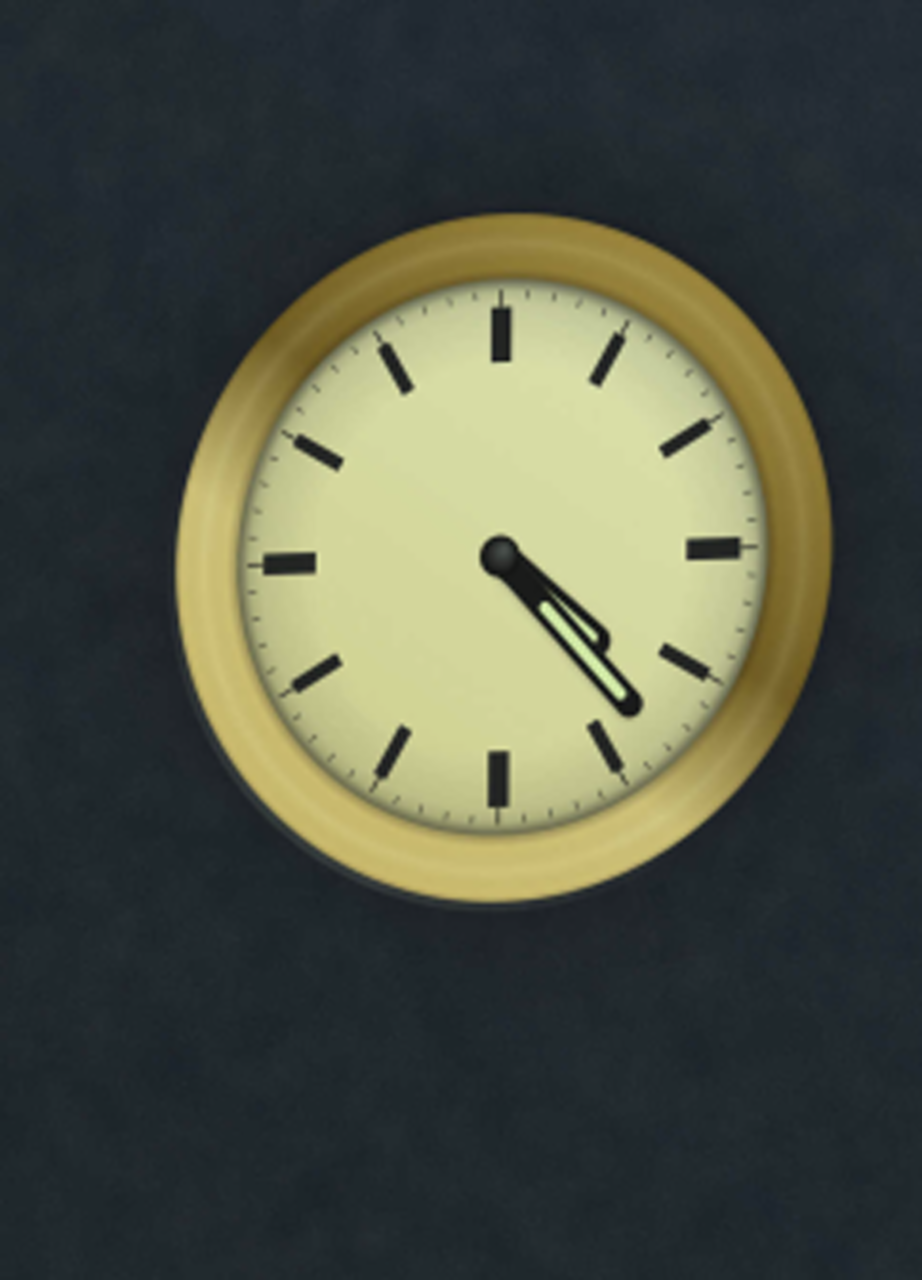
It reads **4:23**
